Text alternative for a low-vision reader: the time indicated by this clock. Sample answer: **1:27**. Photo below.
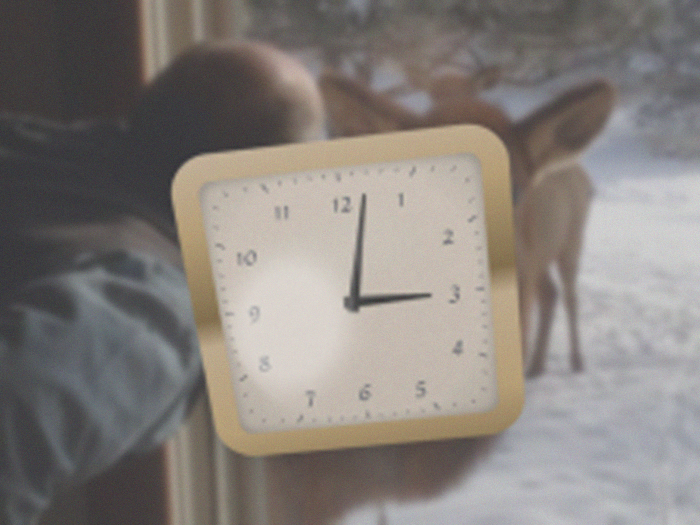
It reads **3:02**
